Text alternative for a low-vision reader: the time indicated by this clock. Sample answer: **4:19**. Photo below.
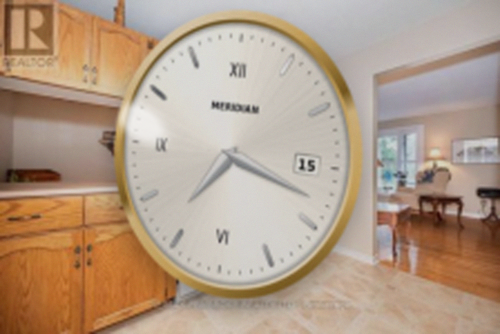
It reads **7:18**
